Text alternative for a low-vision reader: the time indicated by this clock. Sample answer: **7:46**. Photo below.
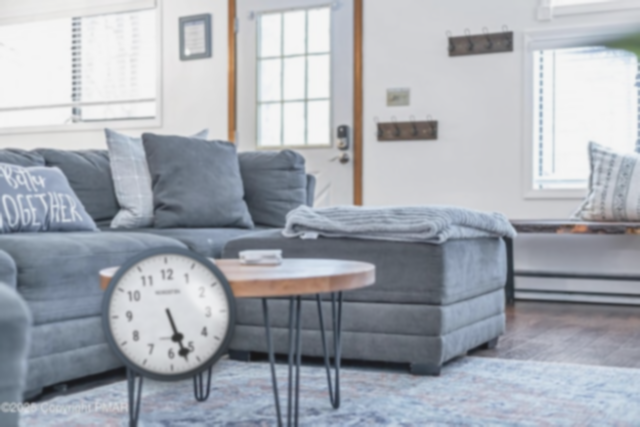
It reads **5:27**
